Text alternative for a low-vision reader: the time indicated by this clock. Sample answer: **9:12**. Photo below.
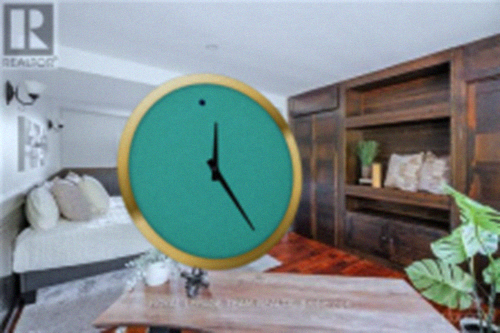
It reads **12:26**
